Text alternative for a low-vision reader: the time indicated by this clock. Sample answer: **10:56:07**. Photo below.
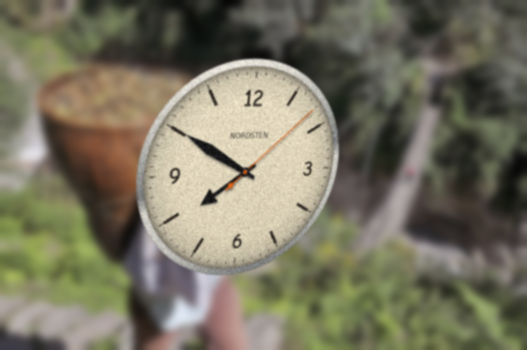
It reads **7:50:08**
